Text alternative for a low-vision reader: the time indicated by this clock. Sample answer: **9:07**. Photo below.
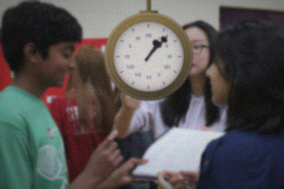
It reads **1:07**
